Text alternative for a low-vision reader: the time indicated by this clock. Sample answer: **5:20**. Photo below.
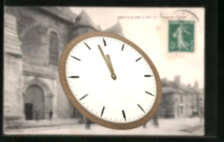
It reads **11:58**
